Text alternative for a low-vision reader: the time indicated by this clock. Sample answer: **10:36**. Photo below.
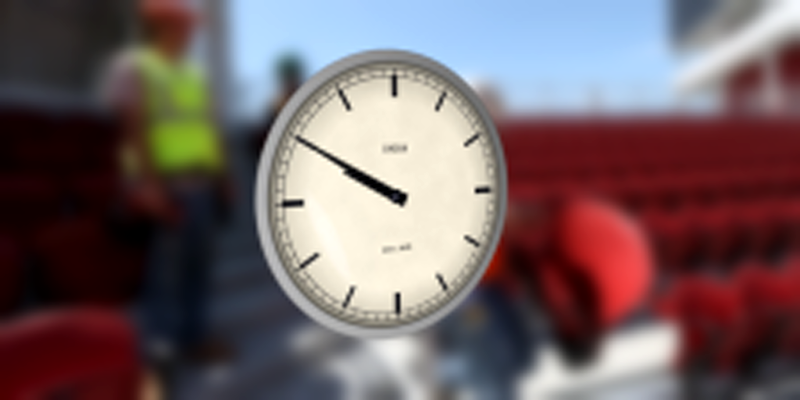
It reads **9:50**
